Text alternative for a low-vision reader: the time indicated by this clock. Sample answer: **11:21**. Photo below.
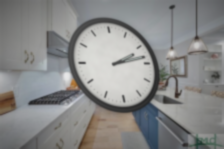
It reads **2:13**
